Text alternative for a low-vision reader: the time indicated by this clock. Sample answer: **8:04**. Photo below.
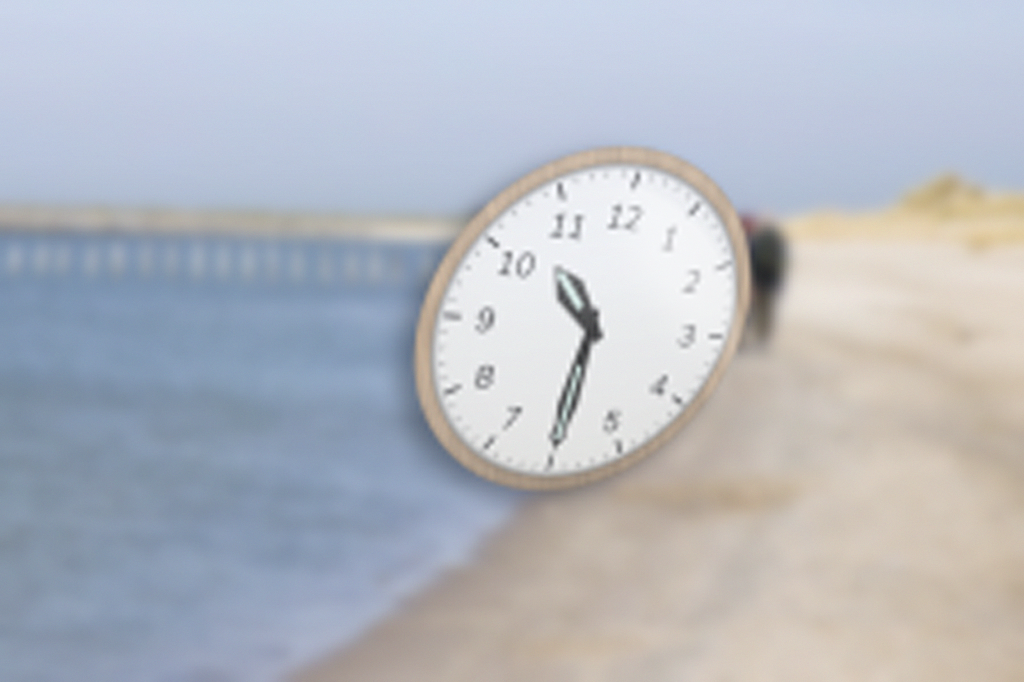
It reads **10:30**
